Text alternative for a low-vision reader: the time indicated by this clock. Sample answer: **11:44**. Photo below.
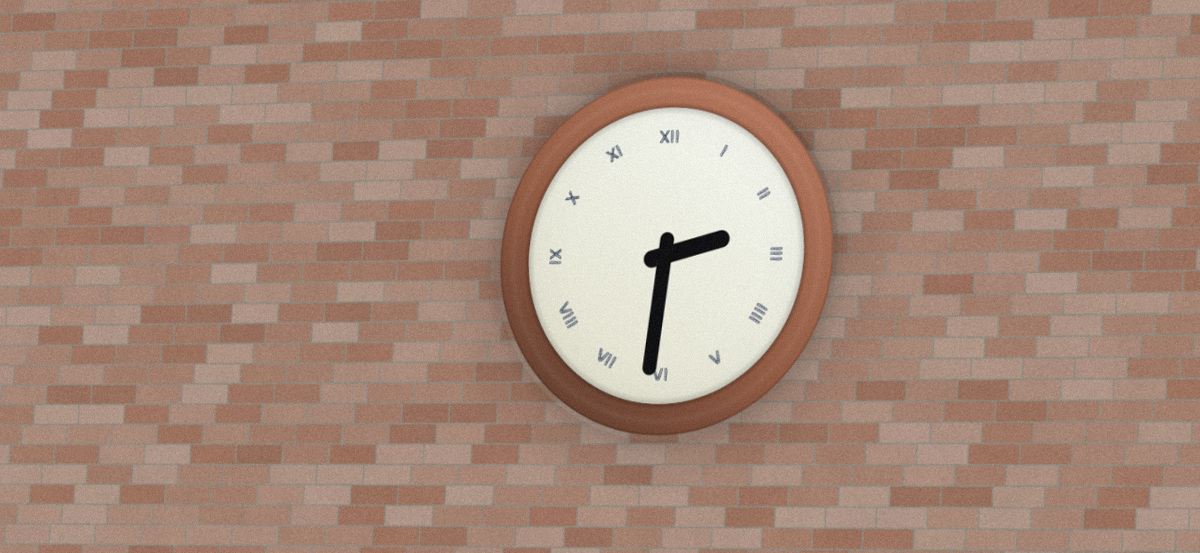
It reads **2:31**
